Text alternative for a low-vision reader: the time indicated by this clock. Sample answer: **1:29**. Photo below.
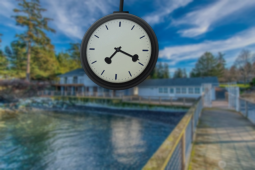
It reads **7:19**
